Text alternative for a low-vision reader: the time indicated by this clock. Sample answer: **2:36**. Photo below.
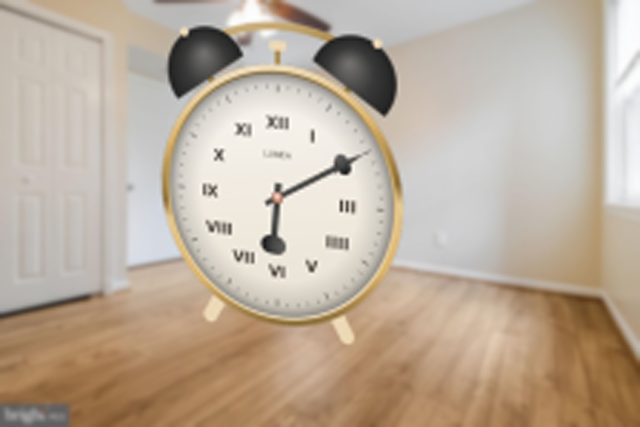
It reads **6:10**
